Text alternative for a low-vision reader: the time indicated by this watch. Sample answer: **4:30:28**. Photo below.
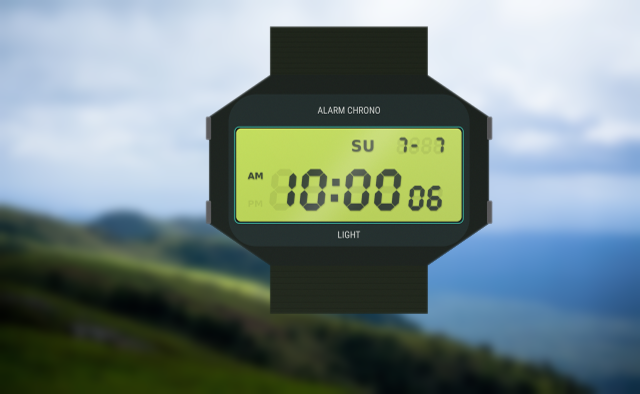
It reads **10:00:06**
